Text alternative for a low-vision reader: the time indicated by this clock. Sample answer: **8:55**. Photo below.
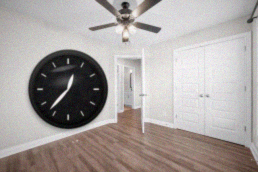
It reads **12:37**
